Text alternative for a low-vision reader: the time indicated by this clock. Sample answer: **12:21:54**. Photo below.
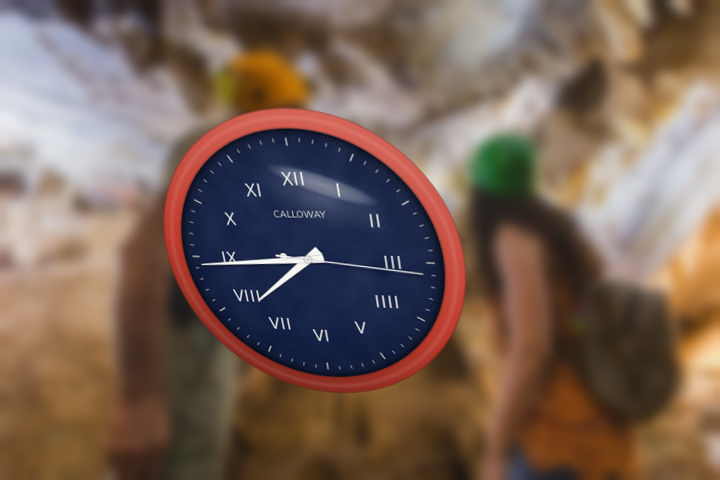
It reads **7:44:16**
